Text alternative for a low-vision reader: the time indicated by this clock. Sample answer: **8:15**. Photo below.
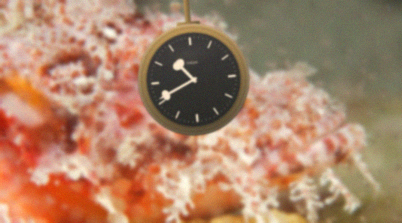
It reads **10:41**
